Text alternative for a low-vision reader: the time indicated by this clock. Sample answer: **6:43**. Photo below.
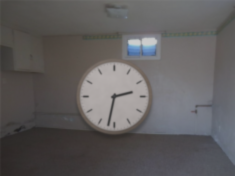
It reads **2:32**
